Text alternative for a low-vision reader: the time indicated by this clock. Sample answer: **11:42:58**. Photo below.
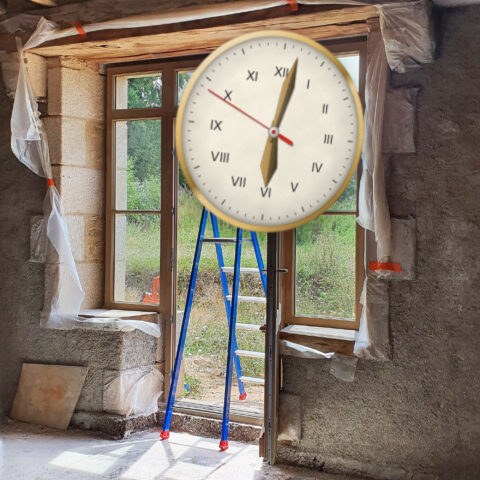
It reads **6:01:49**
